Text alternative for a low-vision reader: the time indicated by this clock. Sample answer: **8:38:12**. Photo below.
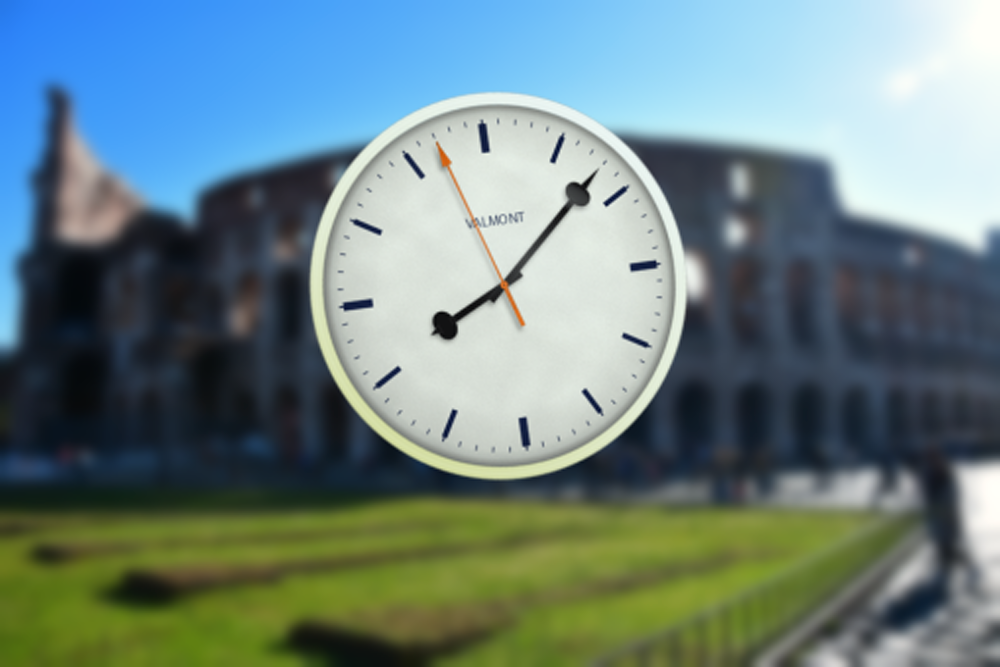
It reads **8:07:57**
